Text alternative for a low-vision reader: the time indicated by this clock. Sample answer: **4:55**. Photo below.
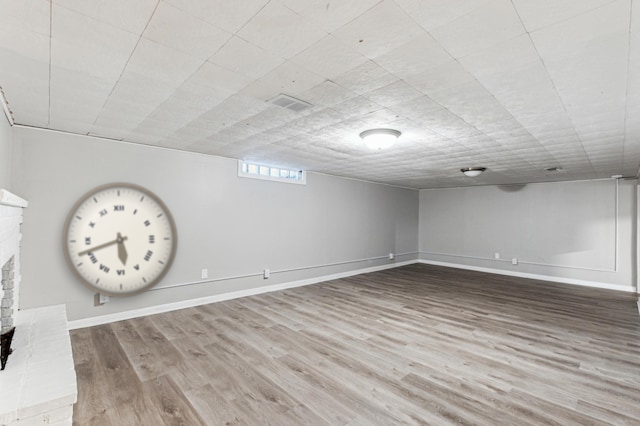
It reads **5:42**
